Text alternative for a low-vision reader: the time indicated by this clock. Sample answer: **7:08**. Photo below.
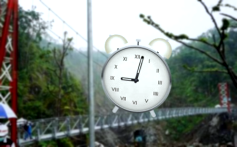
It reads **9:02**
